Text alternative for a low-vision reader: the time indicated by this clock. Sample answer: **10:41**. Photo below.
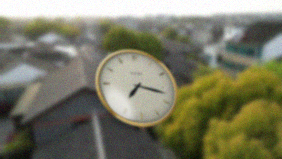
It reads **7:17**
